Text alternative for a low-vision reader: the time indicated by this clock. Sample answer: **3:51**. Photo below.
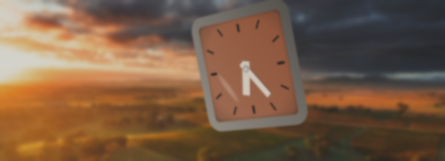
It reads **6:24**
